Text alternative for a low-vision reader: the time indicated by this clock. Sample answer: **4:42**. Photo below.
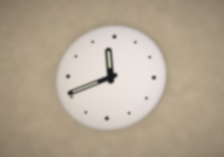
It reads **11:41**
